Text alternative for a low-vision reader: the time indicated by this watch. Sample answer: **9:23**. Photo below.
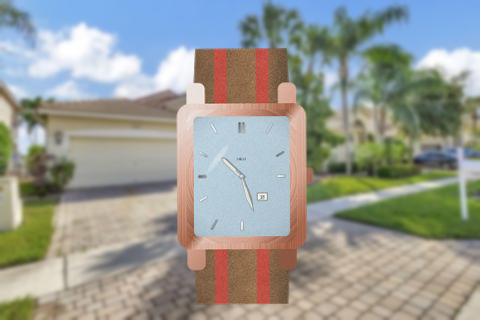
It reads **10:27**
